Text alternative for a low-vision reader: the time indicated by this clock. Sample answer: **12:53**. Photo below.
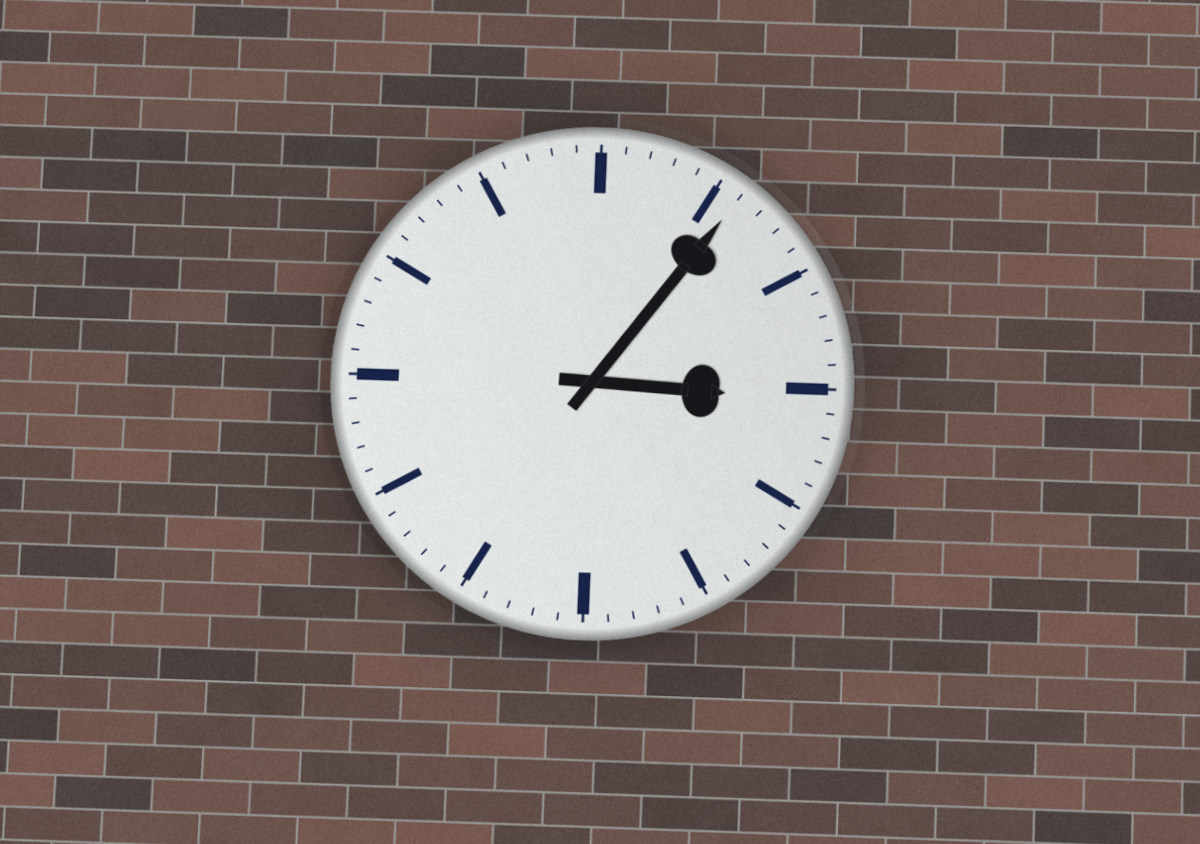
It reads **3:06**
